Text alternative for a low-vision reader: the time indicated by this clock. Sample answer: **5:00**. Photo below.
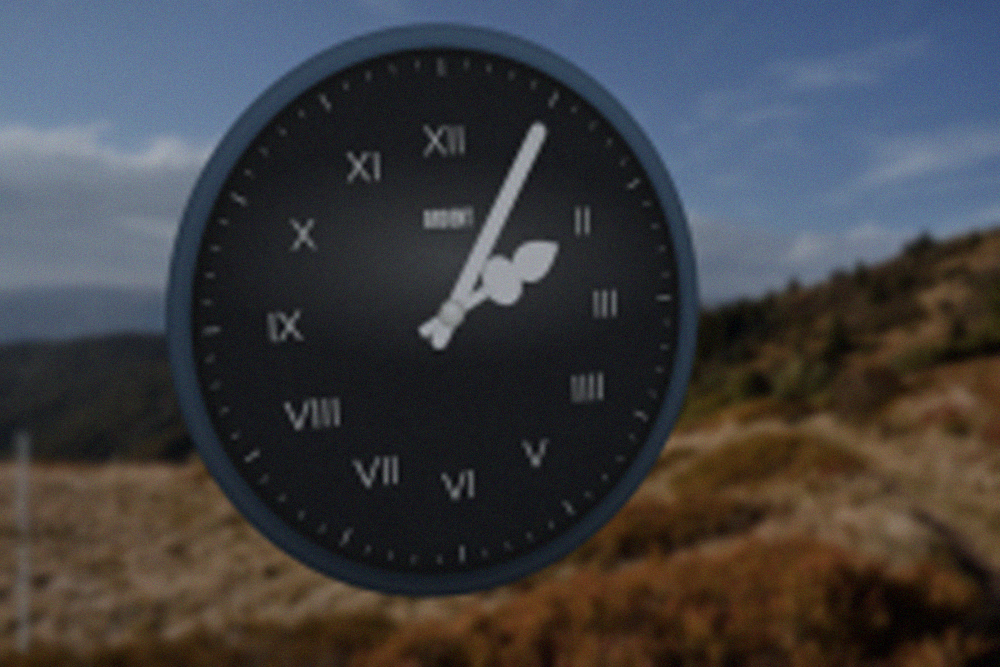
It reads **2:05**
